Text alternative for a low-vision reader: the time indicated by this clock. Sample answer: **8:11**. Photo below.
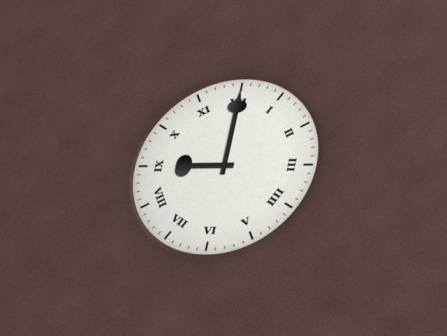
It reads **9:00**
